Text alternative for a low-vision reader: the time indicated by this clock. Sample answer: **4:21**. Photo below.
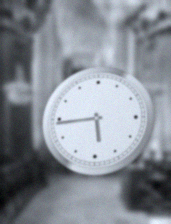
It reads **5:44**
